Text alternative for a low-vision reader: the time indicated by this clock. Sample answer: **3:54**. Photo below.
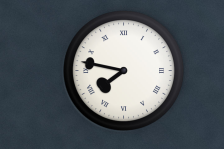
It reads **7:47**
